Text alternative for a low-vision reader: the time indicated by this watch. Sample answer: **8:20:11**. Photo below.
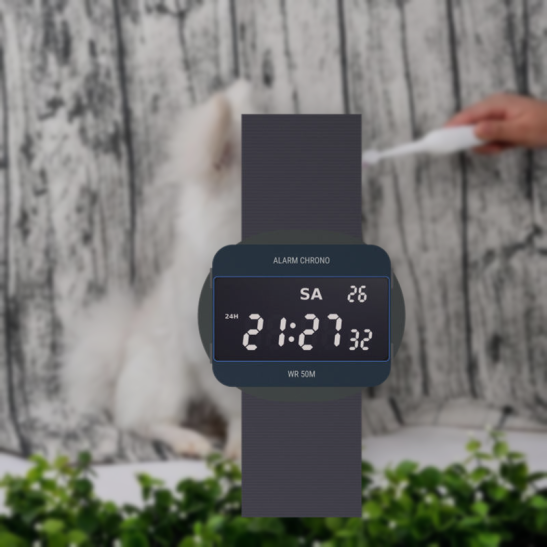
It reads **21:27:32**
